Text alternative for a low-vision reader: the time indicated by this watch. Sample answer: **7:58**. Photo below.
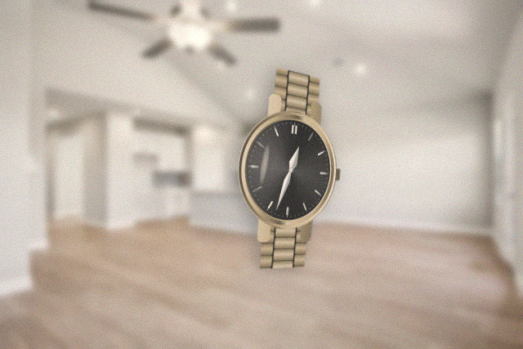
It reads **12:33**
